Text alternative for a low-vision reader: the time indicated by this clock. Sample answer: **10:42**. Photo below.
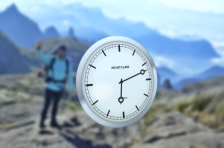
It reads **6:12**
